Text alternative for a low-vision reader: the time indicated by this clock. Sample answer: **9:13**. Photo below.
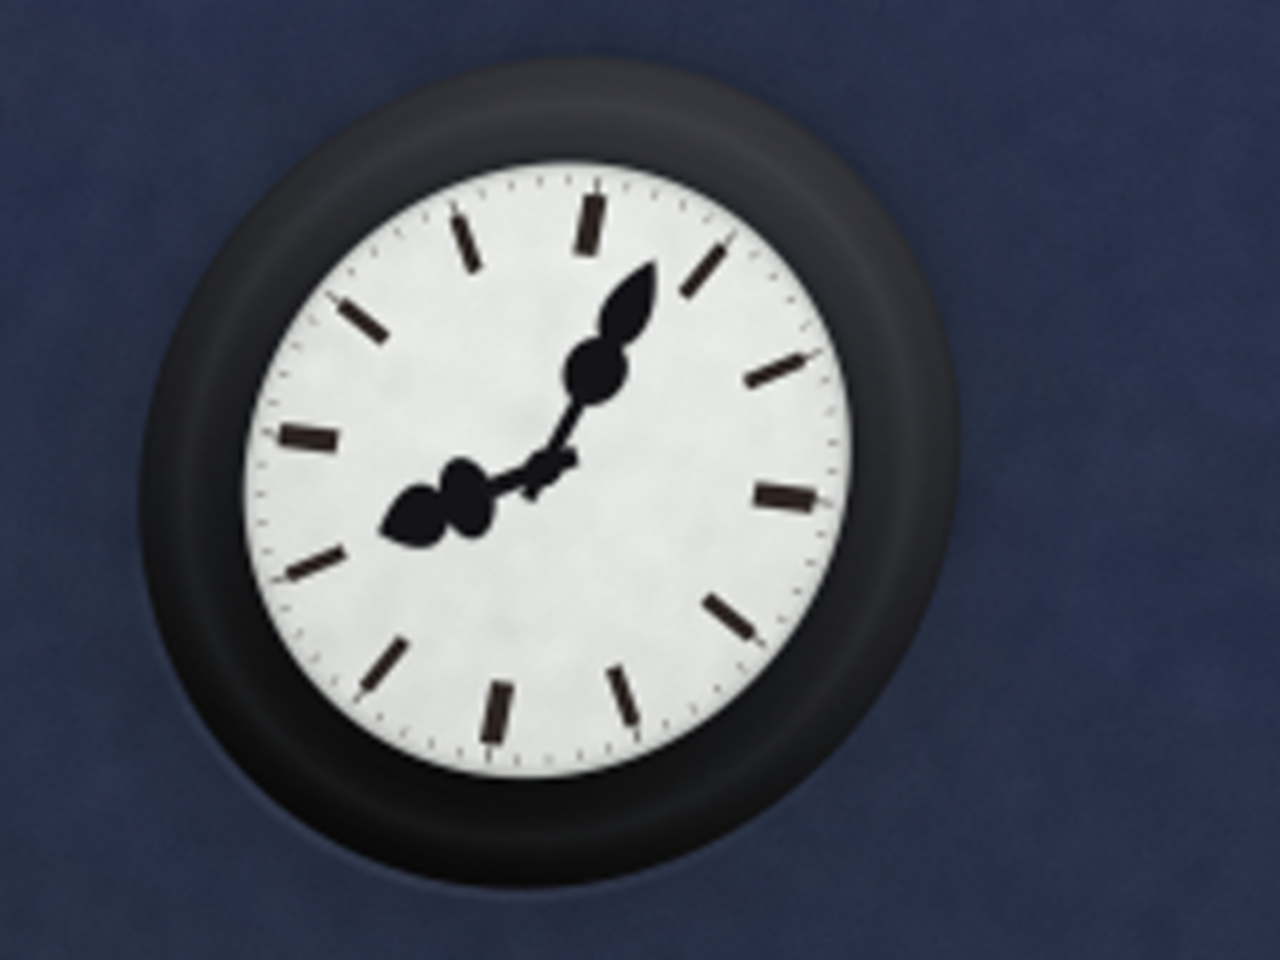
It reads **8:03**
